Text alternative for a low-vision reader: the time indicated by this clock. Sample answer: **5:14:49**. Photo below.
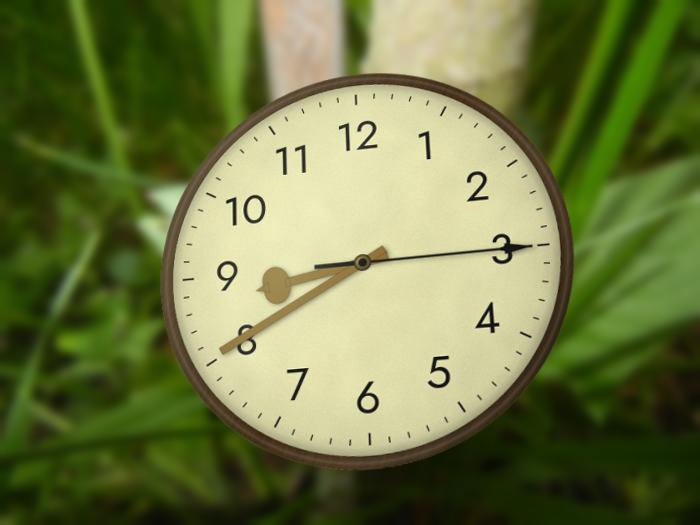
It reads **8:40:15**
